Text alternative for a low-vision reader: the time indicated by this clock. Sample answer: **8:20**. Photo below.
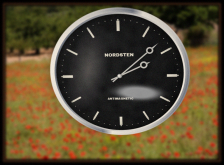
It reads **2:08**
